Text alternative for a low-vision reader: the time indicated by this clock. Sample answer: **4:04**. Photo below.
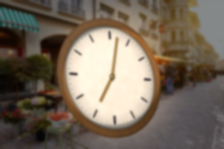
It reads **7:02**
